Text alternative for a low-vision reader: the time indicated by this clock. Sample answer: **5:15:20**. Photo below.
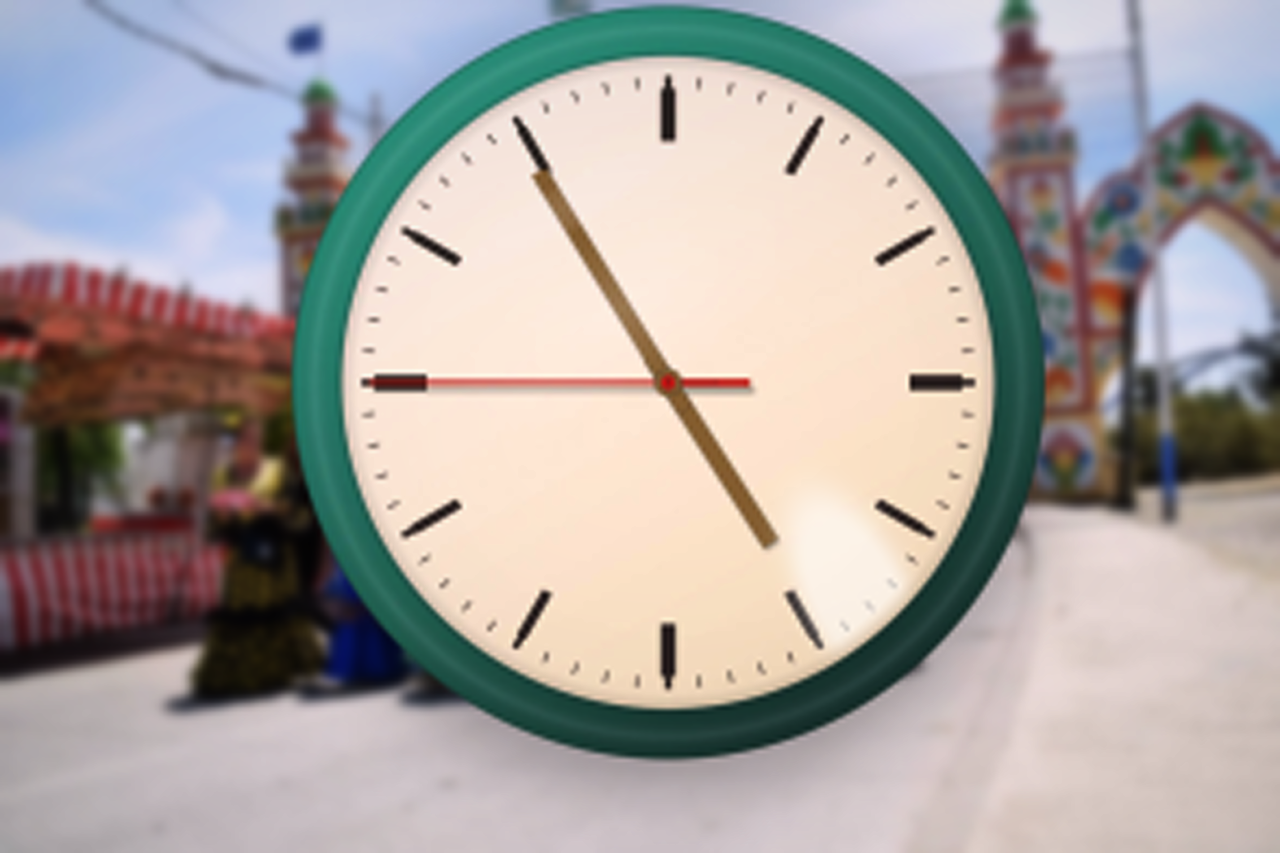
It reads **4:54:45**
